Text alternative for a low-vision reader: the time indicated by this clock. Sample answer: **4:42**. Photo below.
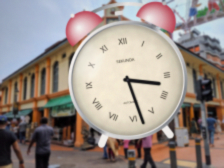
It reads **3:28**
